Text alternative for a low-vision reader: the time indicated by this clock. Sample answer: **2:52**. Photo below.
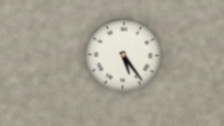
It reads **5:24**
